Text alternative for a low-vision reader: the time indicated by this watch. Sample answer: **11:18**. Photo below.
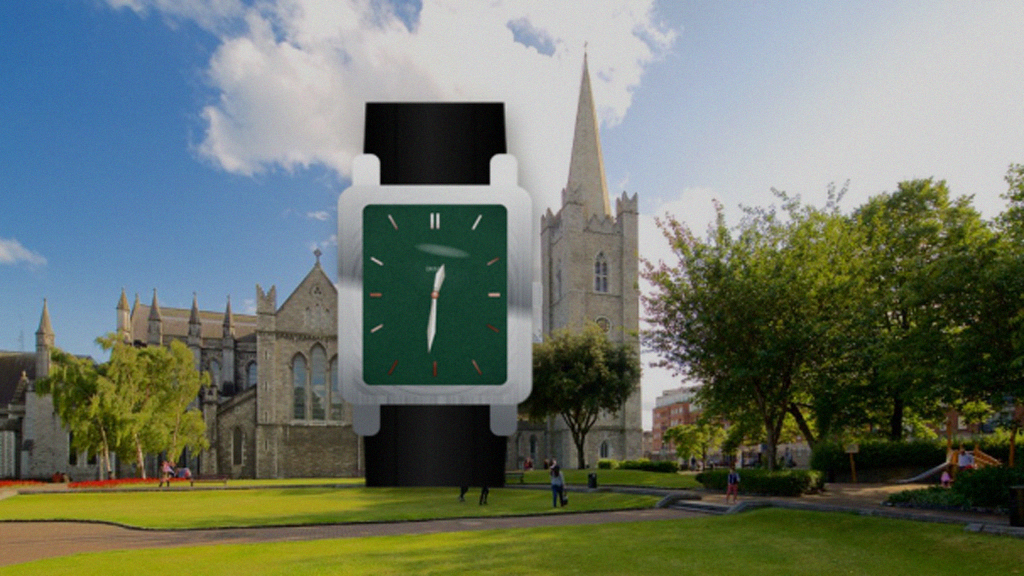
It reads **12:31**
